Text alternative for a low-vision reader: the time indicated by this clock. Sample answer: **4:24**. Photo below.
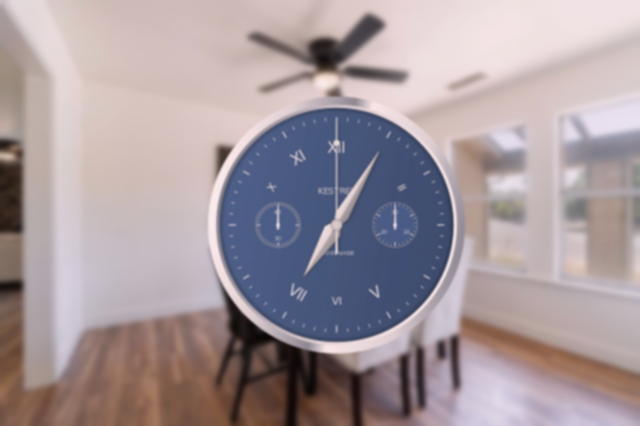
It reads **7:05**
